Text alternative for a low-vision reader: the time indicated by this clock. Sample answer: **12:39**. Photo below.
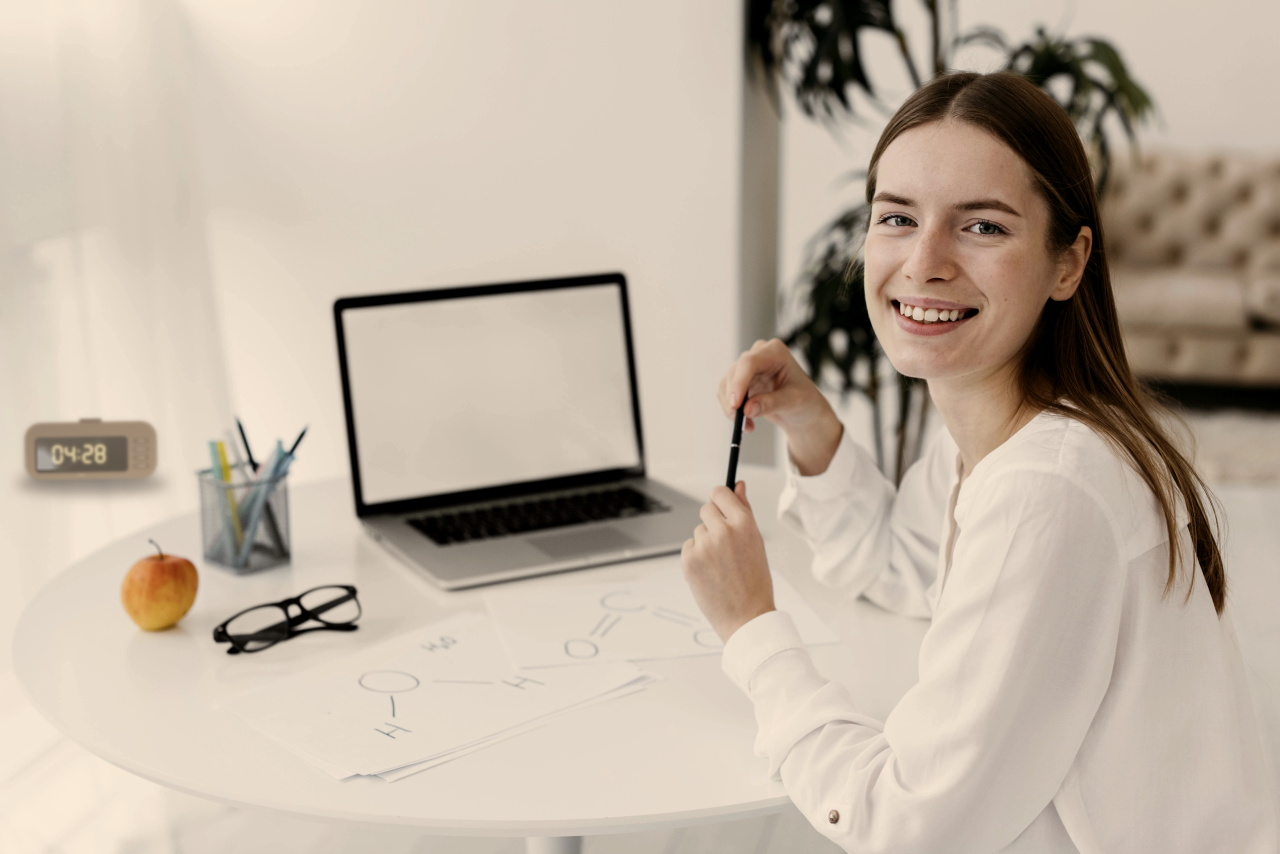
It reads **4:28**
